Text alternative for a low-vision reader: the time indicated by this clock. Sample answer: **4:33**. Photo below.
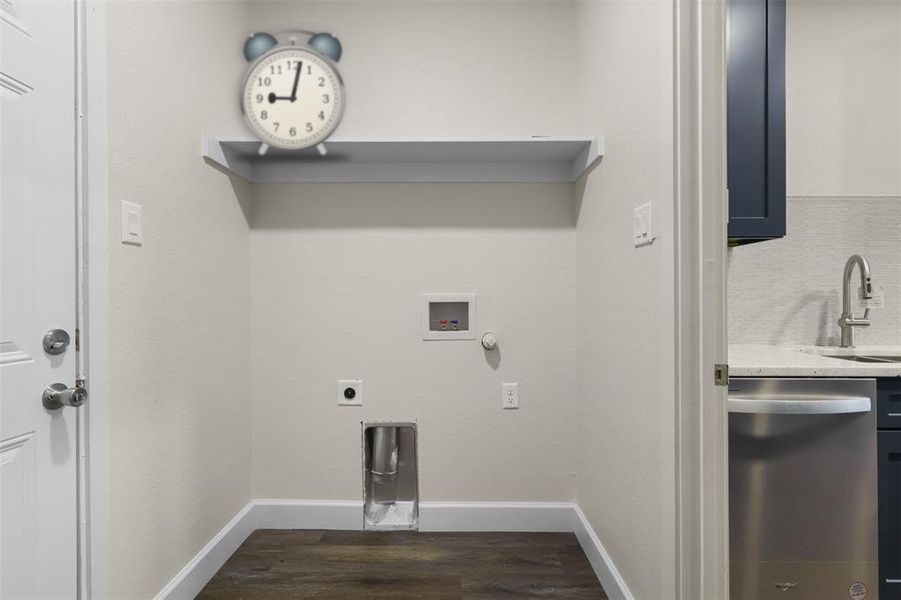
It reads **9:02**
